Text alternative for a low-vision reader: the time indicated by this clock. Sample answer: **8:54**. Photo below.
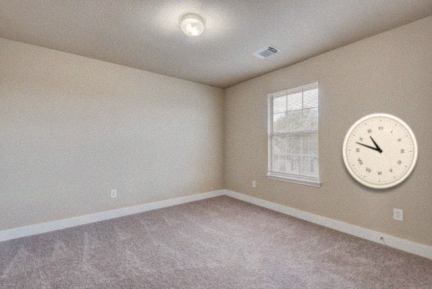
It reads **10:48**
